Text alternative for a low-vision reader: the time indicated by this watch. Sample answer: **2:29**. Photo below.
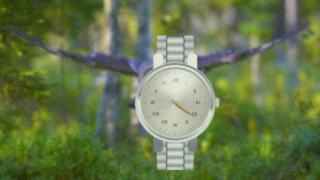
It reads **4:21**
